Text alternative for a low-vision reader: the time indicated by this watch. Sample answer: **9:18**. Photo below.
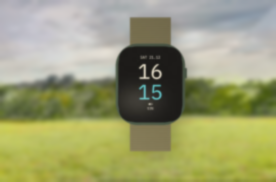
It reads **16:15**
